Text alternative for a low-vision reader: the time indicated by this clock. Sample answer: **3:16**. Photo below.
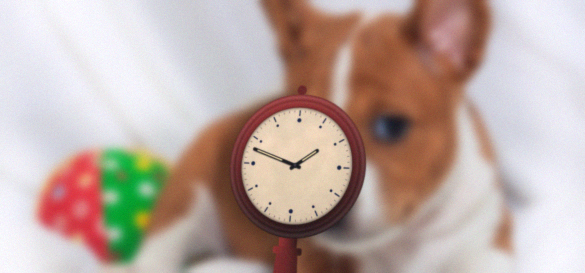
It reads **1:48**
